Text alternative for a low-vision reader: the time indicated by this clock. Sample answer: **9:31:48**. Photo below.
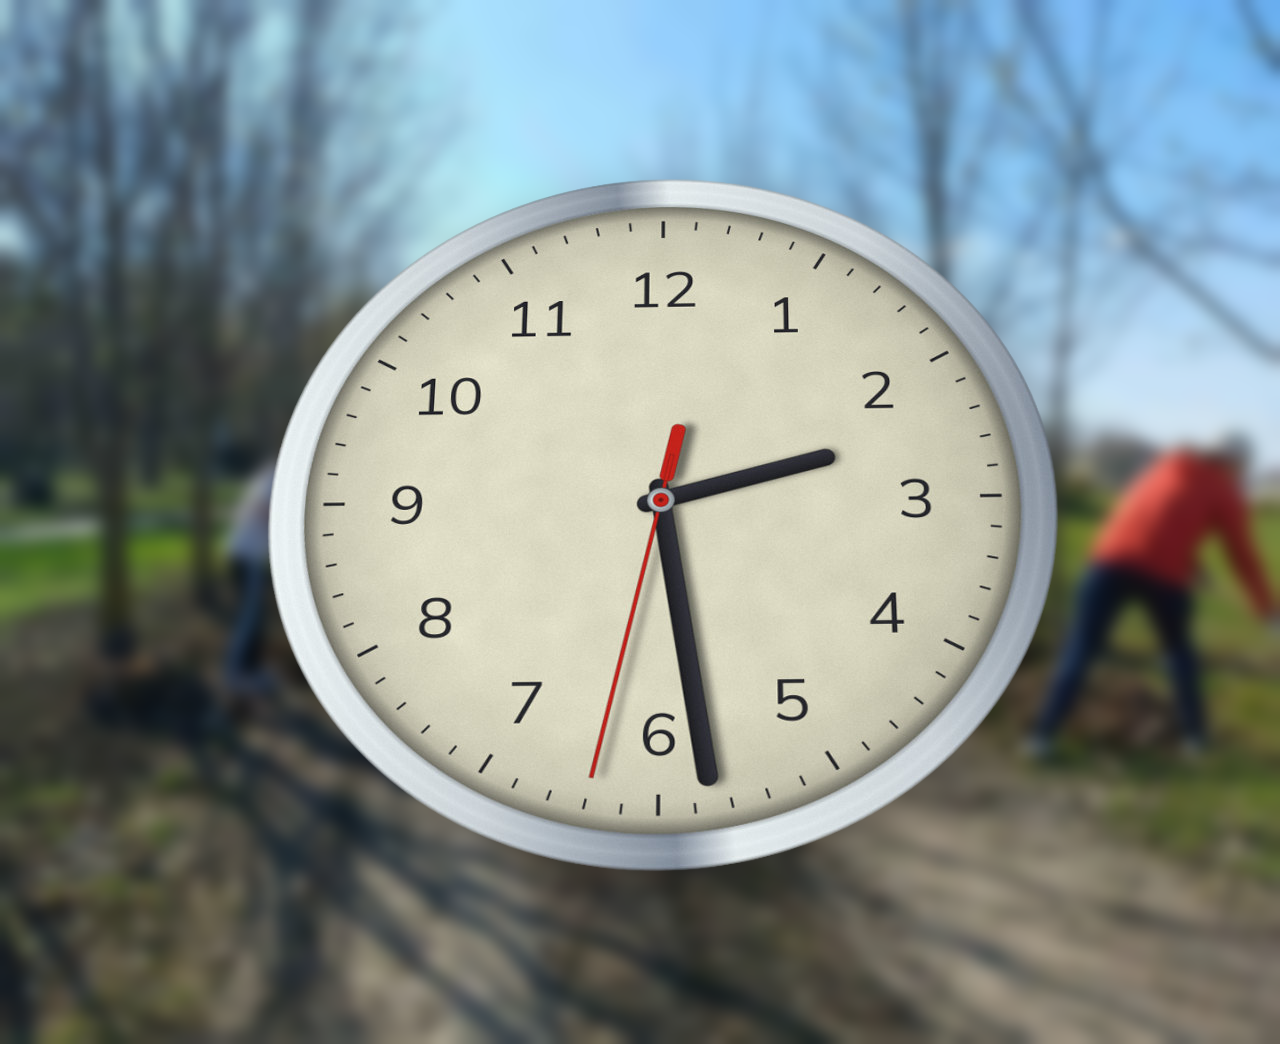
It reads **2:28:32**
